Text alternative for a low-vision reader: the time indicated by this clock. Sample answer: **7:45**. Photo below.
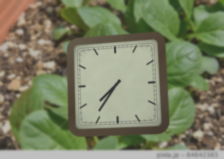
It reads **7:36**
